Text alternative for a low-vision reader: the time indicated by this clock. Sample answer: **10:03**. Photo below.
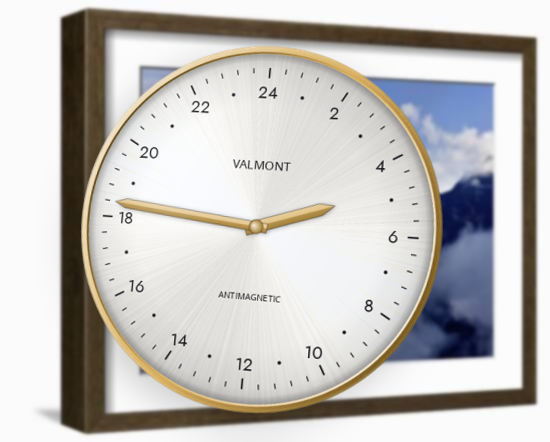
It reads **4:46**
